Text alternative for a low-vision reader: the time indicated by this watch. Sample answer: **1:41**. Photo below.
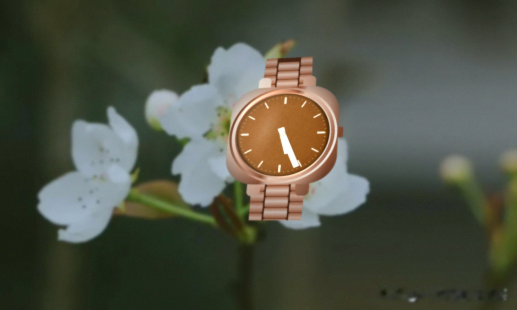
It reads **5:26**
